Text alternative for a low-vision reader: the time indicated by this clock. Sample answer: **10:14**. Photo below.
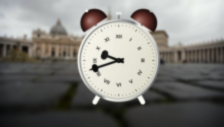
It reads **9:42**
